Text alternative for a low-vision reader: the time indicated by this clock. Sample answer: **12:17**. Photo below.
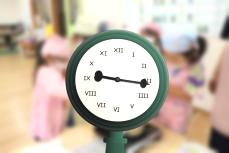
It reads **9:16**
